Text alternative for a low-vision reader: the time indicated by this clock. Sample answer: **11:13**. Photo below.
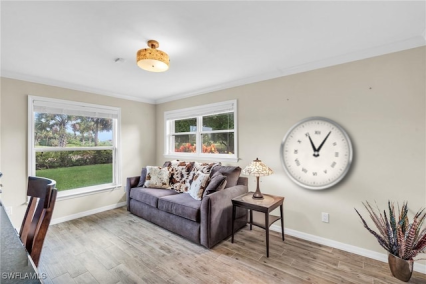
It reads **11:05**
